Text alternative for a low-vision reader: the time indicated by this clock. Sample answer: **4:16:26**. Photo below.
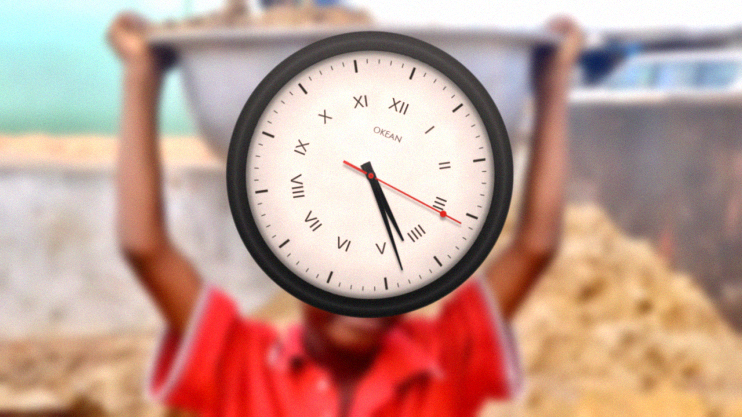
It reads **4:23:16**
